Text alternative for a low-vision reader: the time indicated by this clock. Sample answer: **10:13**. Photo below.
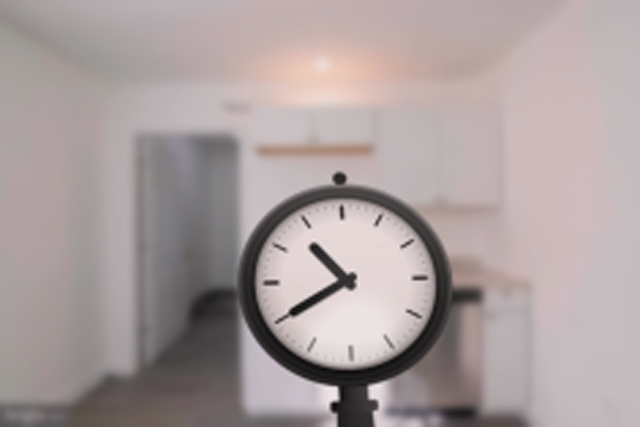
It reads **10:40**
